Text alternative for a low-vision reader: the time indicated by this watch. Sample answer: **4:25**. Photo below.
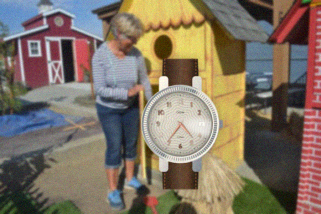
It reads **4:36**
